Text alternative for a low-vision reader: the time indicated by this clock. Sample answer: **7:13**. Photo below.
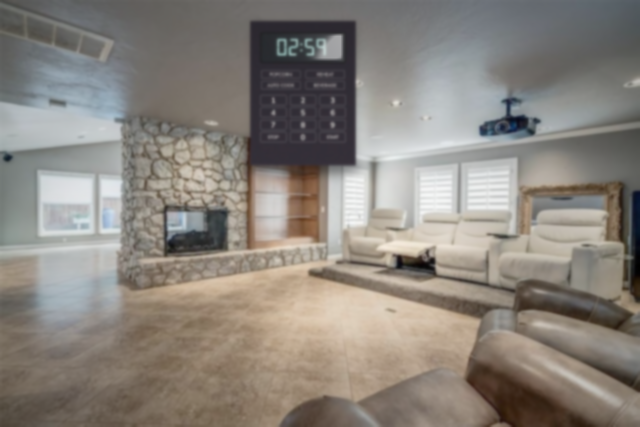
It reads **2:59**
